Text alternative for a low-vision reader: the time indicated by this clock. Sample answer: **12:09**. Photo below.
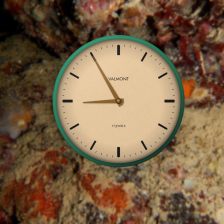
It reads **8:55**
